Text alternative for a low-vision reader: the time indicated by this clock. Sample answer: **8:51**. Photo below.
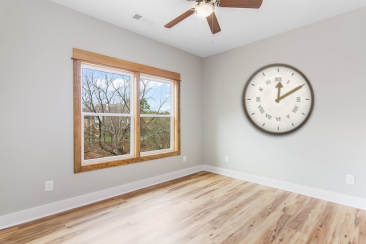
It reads **12:10**
